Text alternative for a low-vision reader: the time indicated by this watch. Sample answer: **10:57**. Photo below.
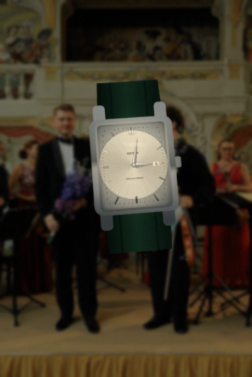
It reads **3:02**
